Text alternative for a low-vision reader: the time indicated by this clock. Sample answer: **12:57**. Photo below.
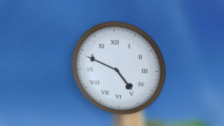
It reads **4:49**
